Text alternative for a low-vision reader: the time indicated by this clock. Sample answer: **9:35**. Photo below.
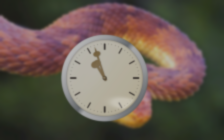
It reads **10:57**
